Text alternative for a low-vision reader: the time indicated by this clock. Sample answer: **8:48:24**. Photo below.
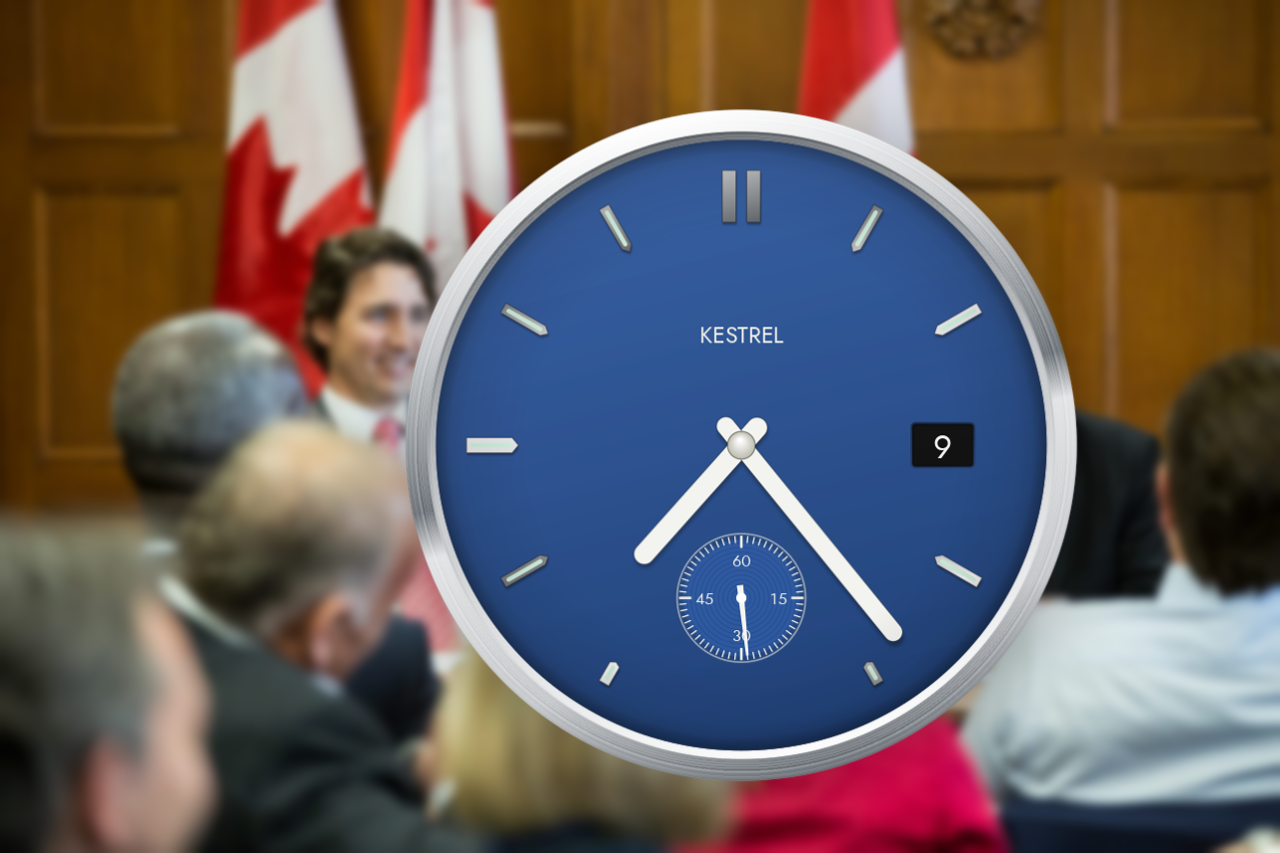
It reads **7:23:29**
